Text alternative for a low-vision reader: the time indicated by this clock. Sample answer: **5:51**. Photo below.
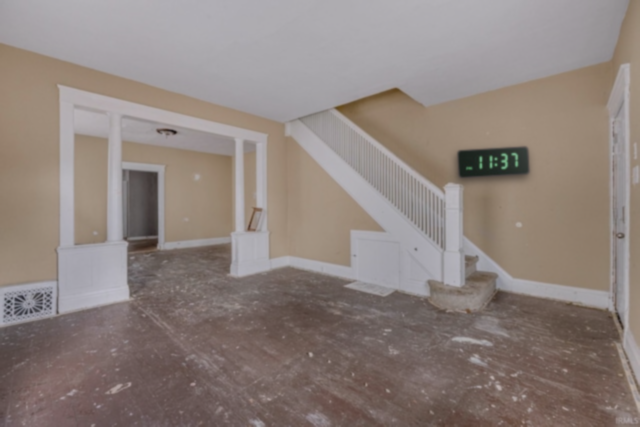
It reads **11:37**
